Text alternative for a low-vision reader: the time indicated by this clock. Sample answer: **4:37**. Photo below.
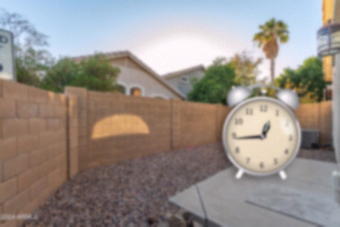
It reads **12:44**
